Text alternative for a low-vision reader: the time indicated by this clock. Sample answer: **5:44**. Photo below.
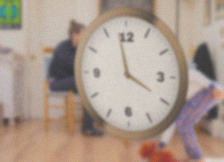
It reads **3:58**
